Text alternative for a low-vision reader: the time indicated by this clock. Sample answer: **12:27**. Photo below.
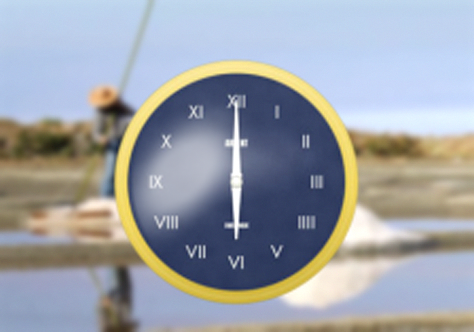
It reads **6:00**
